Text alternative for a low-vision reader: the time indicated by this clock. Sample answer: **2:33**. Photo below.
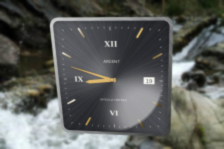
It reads **8:48**
